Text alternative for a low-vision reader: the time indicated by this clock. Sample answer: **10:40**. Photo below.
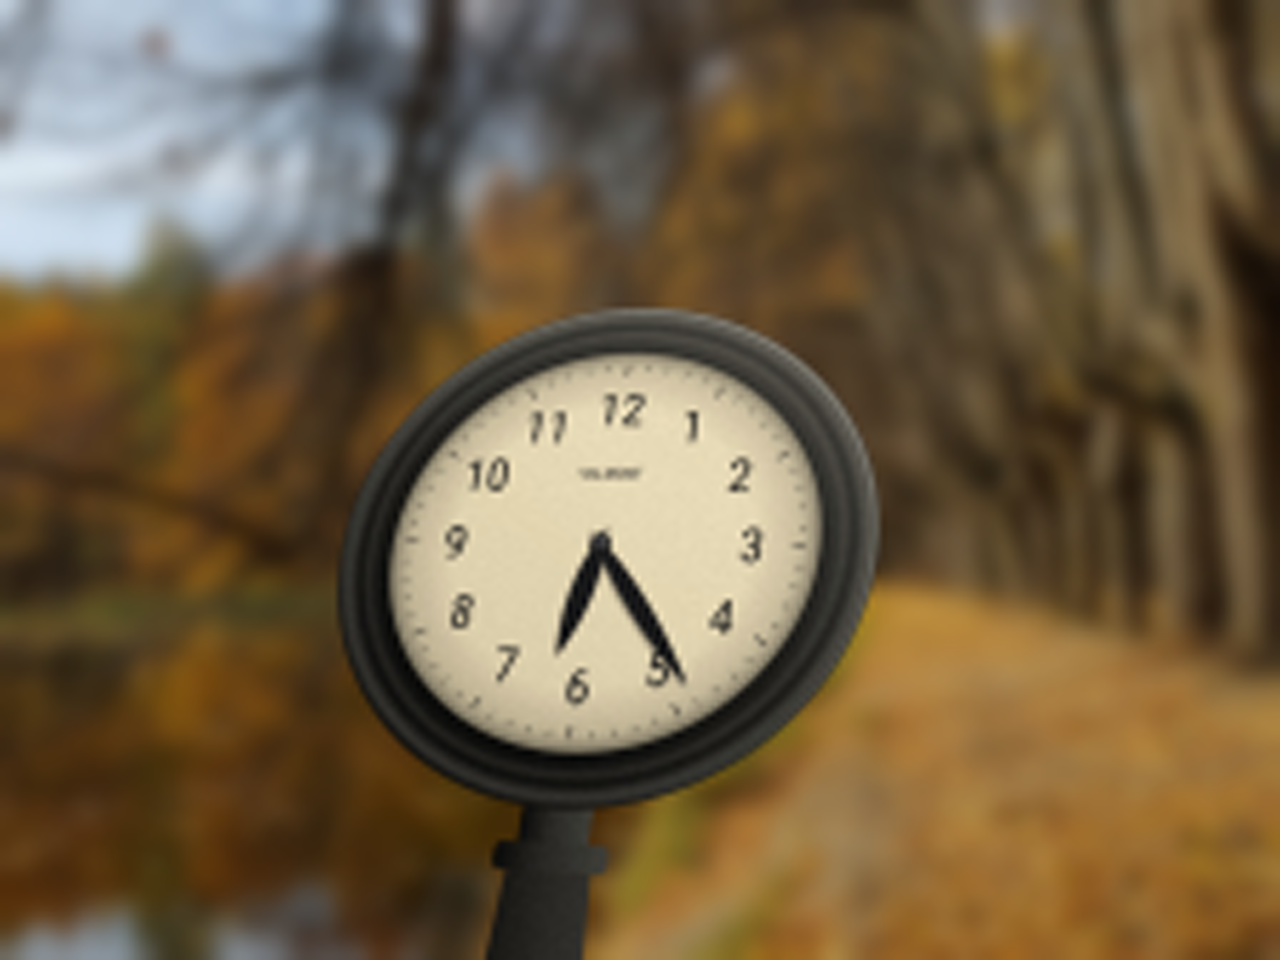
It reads **6:24**
